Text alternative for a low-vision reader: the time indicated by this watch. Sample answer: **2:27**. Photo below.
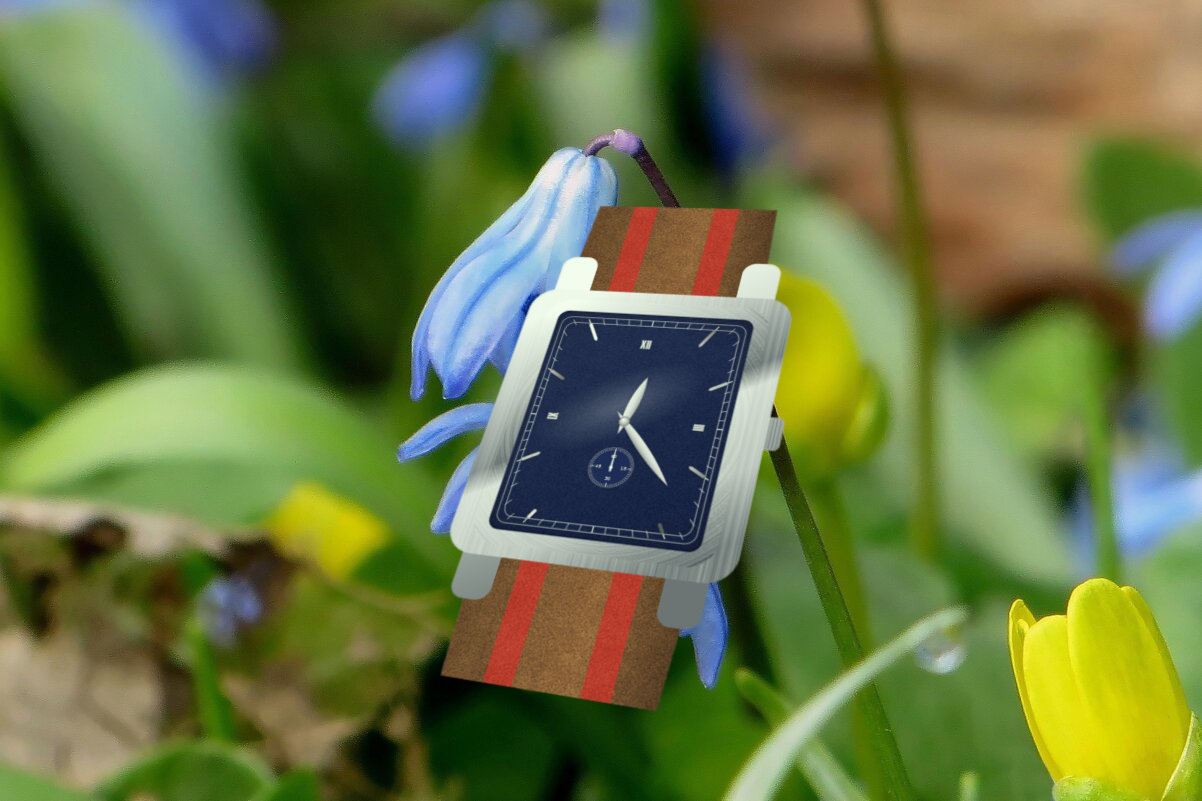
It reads **12:23**
